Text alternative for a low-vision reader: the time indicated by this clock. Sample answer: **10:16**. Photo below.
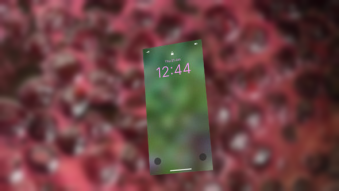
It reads **12:44**
